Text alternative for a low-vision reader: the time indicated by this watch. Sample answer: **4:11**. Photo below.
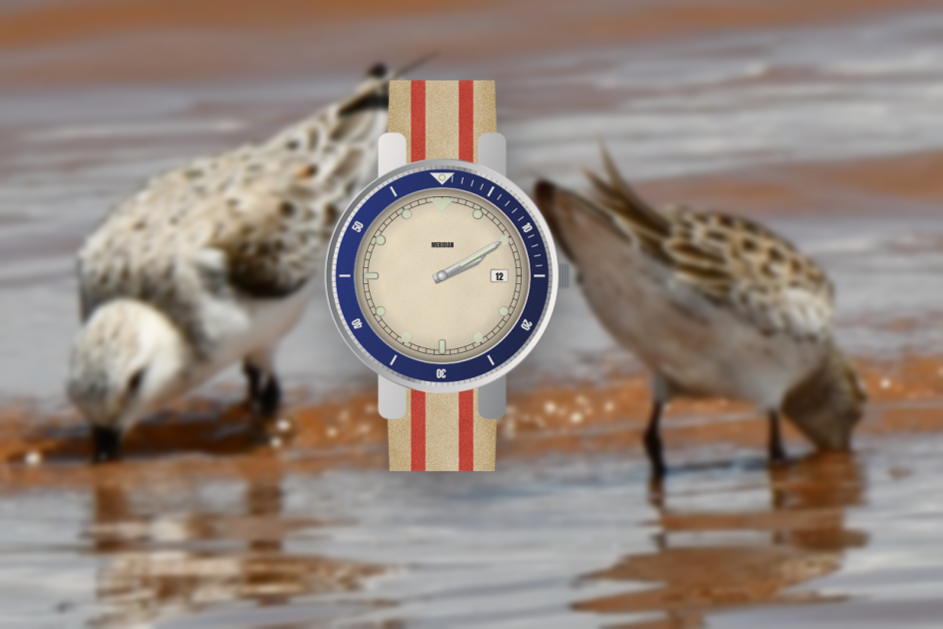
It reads **2:10**
